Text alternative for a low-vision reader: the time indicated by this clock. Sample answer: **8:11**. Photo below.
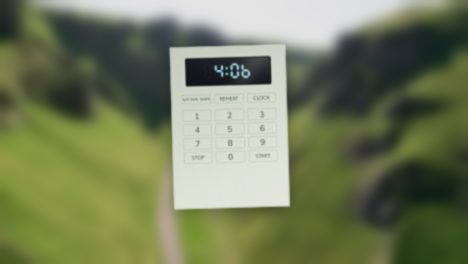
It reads **4:06**
